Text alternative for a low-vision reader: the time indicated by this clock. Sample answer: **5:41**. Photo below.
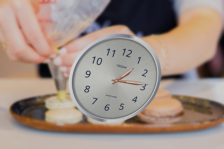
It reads **1:14**
